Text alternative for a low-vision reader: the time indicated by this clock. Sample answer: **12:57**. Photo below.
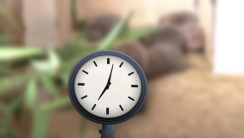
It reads **7:02**
